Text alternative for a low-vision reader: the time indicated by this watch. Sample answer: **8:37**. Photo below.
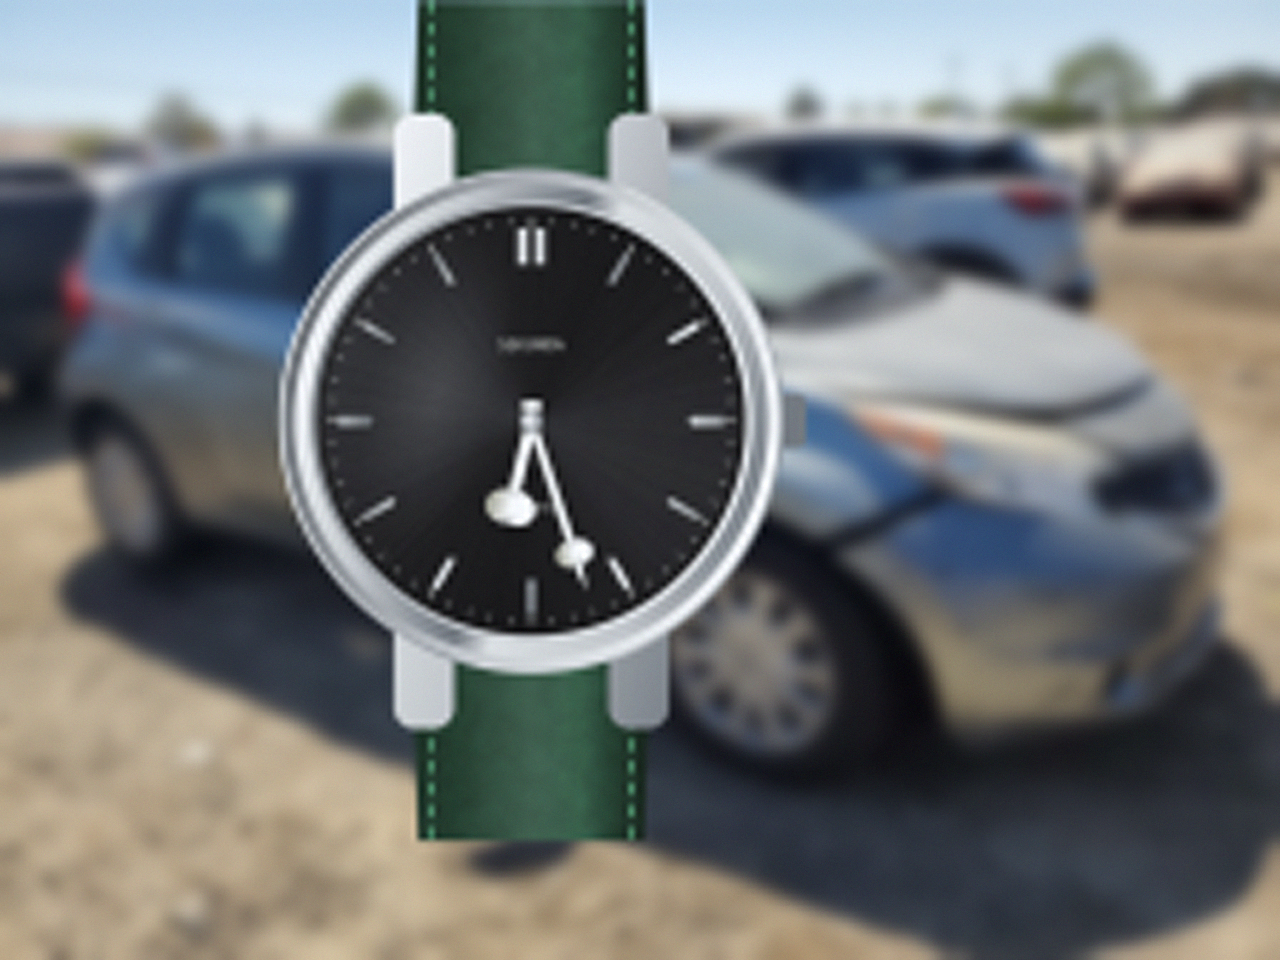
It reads **6:27**
